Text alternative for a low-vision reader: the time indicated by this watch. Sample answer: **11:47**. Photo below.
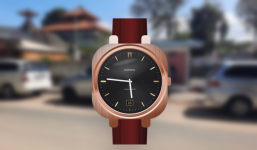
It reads **5:46**
